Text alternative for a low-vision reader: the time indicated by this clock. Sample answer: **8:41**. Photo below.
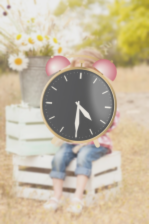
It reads **4:30**
